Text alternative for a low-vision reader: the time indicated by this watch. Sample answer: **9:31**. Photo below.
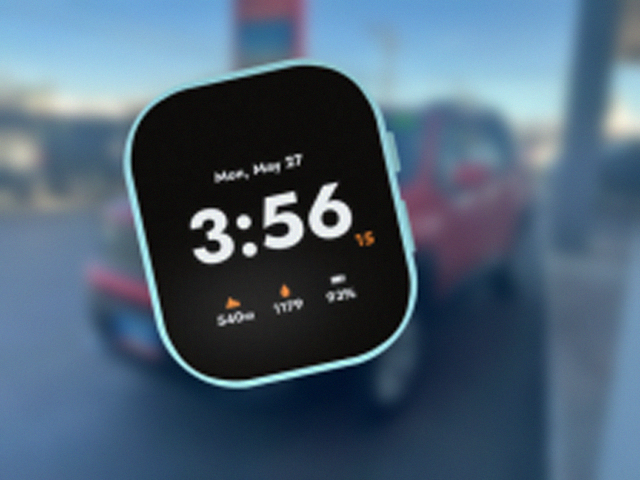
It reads **3:56**
